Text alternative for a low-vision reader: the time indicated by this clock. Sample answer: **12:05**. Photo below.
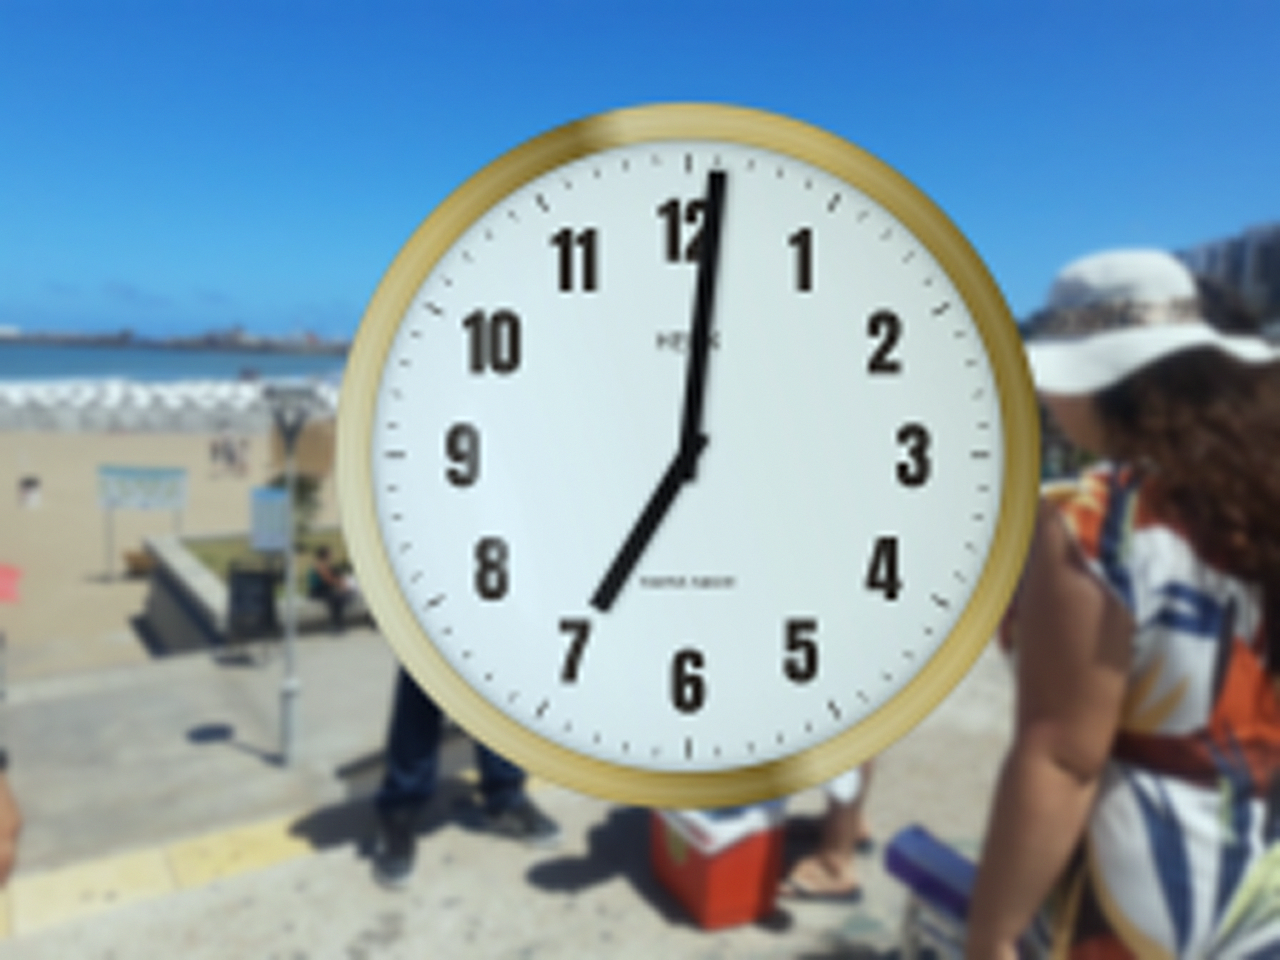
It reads **7:01**
